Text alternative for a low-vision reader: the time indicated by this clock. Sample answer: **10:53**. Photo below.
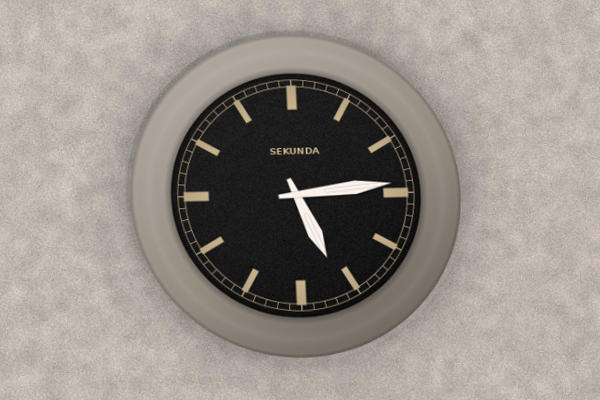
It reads **5:14**
